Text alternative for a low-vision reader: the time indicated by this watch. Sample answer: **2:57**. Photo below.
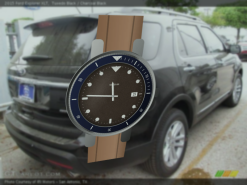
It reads **11:46**
